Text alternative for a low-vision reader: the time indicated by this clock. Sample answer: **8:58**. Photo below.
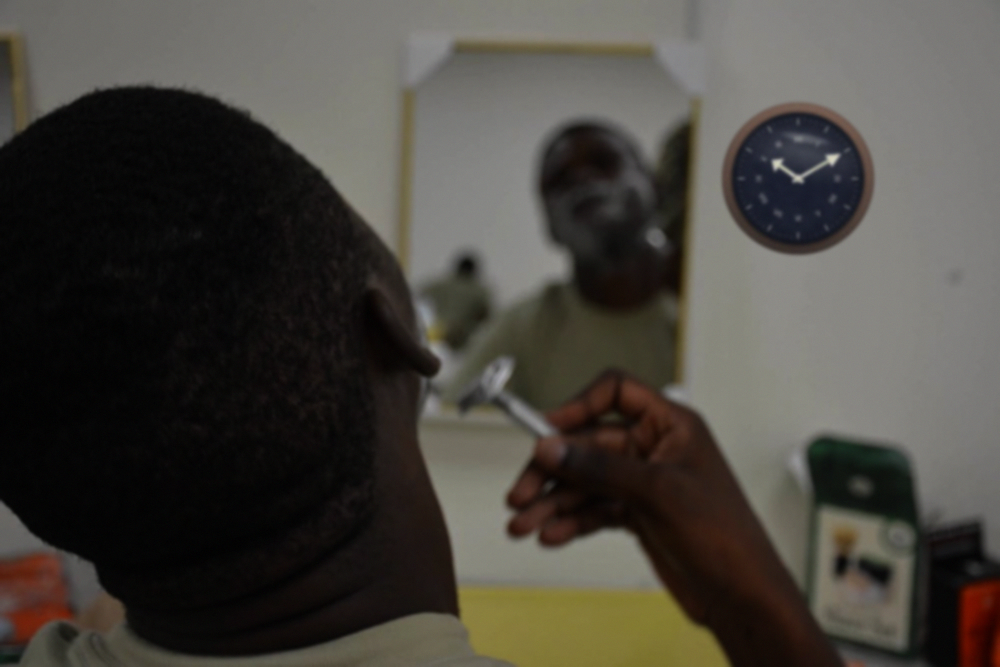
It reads **10:10**
